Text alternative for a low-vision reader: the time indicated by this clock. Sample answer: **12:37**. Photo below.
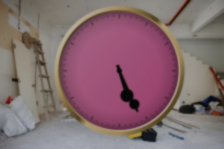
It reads **5:26**
